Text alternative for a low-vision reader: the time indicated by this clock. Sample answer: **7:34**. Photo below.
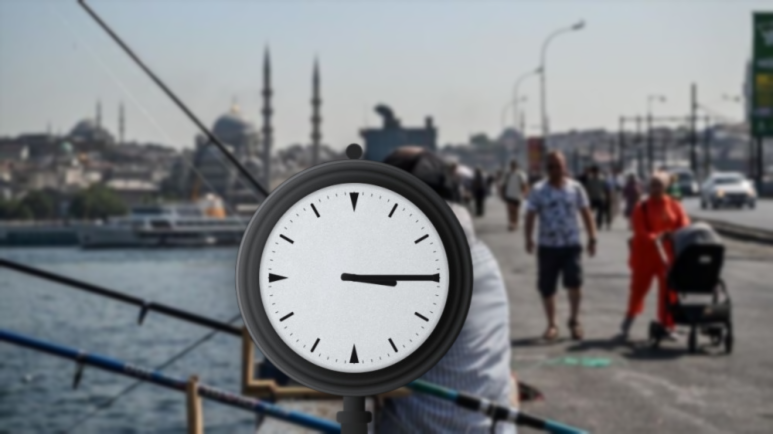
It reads **3:15**
